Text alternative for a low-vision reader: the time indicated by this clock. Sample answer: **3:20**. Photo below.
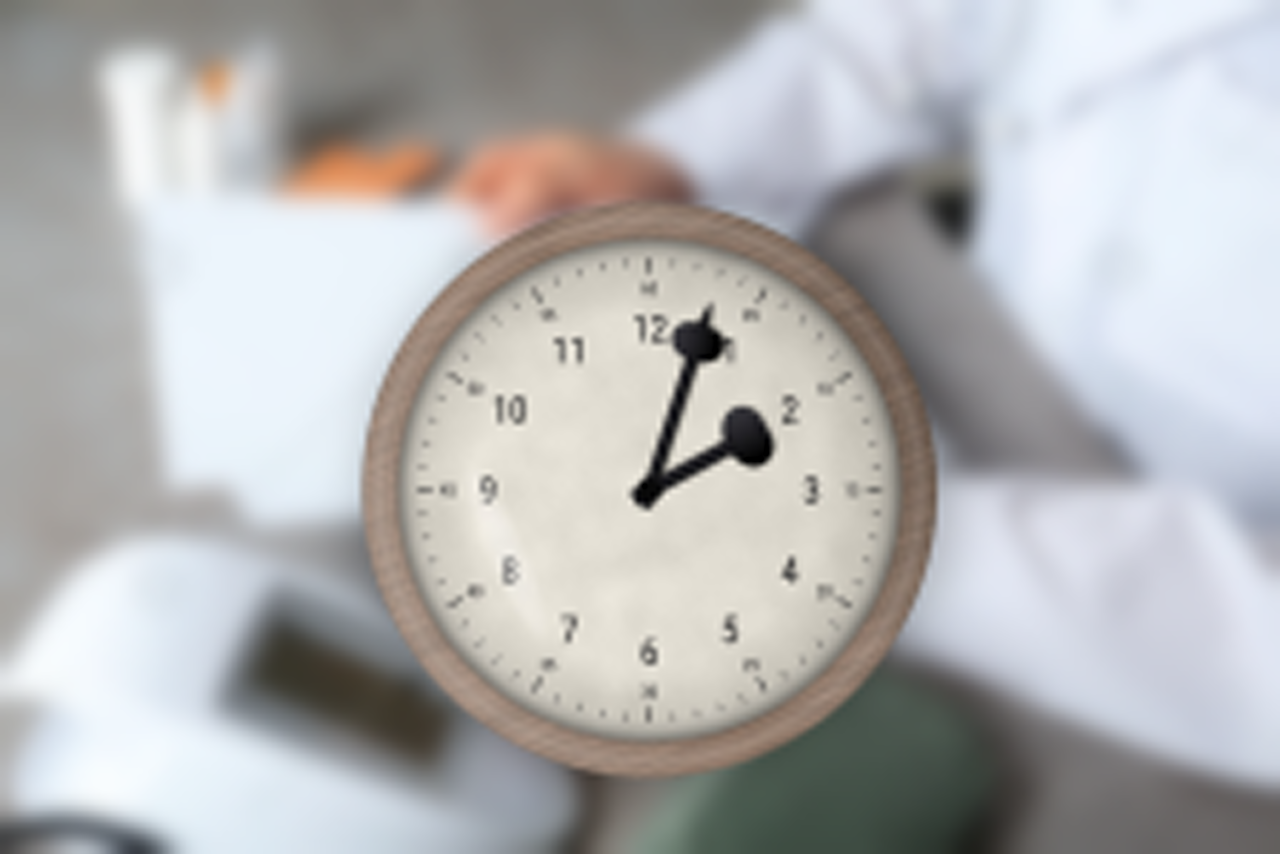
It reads **2:03**
